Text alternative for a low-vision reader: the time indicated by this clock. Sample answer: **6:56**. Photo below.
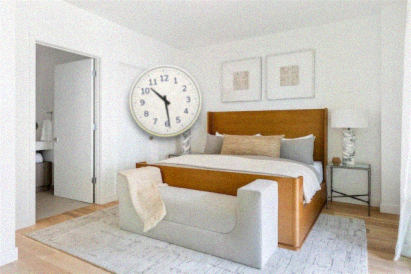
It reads **10:29**
